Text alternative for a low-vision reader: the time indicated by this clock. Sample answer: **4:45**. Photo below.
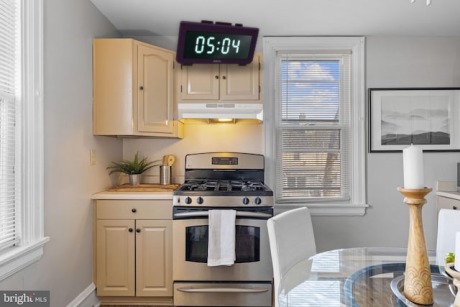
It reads **5:04**
